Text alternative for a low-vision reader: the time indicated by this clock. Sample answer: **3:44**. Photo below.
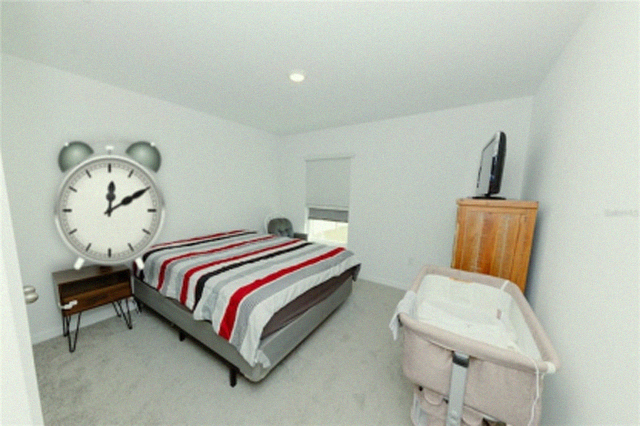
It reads **12:10**
